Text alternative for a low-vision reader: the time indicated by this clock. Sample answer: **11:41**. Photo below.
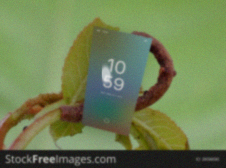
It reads **10:59**
